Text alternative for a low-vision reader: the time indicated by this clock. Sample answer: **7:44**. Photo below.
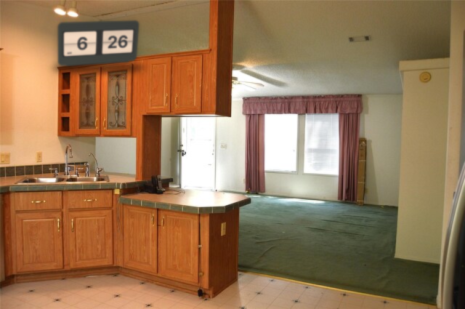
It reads **6:26**
